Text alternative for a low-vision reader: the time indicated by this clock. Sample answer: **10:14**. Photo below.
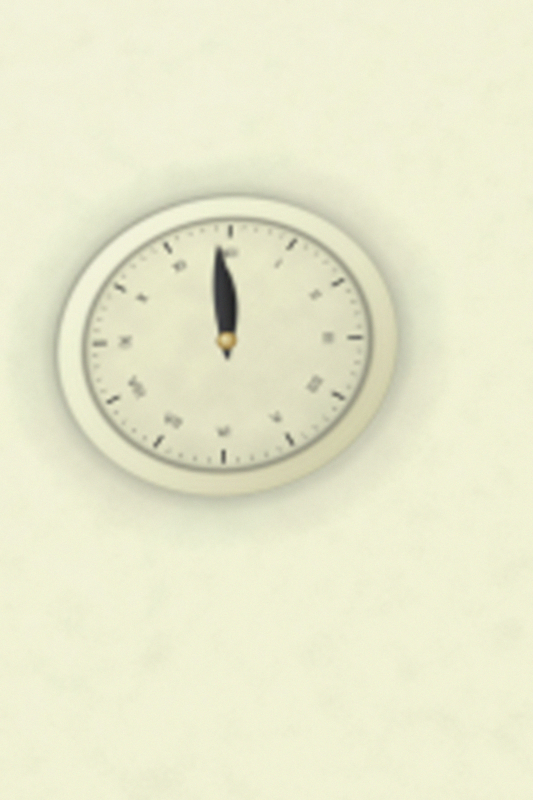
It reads **11:59**
